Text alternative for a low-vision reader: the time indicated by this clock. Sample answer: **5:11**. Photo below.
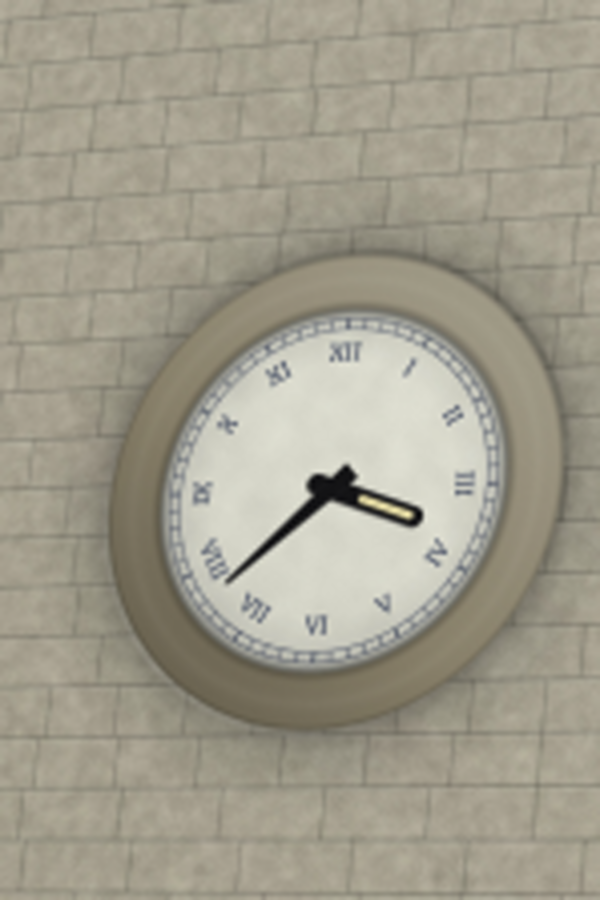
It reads **3:38**
